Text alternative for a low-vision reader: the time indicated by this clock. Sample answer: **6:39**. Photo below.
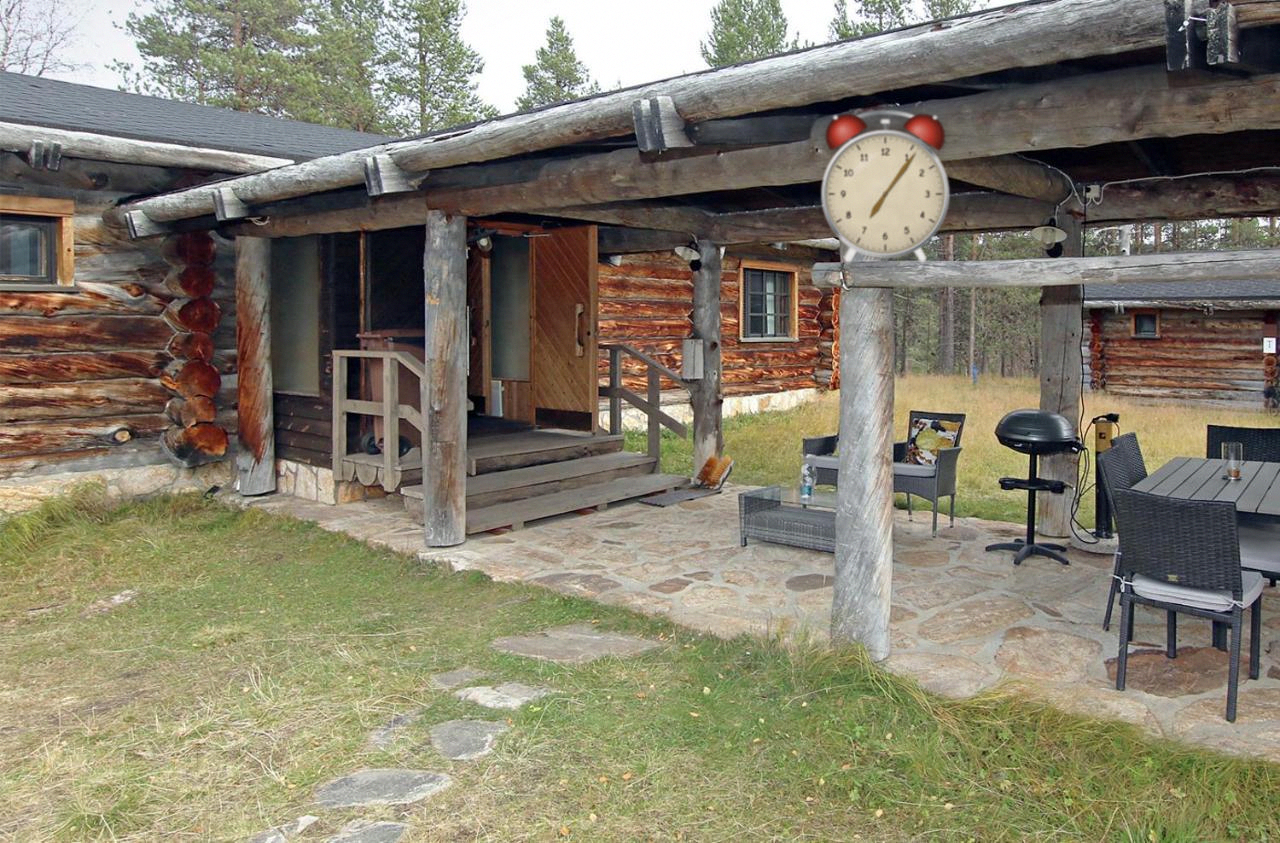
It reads **7:06**
